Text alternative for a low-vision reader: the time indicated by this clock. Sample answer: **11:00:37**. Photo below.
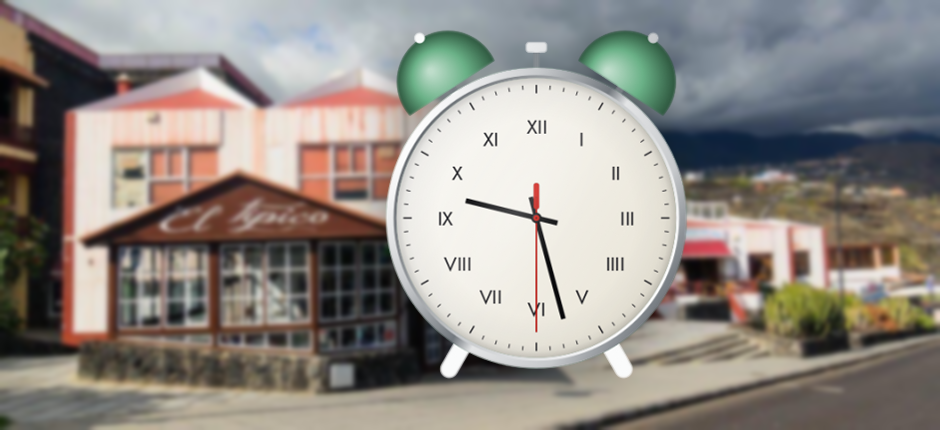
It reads **9:27:30**
